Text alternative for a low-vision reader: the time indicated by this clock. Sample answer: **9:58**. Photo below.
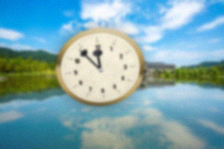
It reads **11:54**
